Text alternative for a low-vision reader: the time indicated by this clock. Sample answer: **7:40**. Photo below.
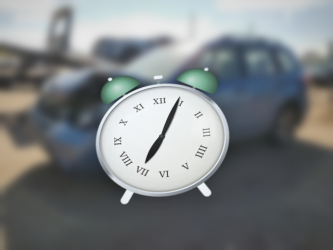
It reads **7:04**
